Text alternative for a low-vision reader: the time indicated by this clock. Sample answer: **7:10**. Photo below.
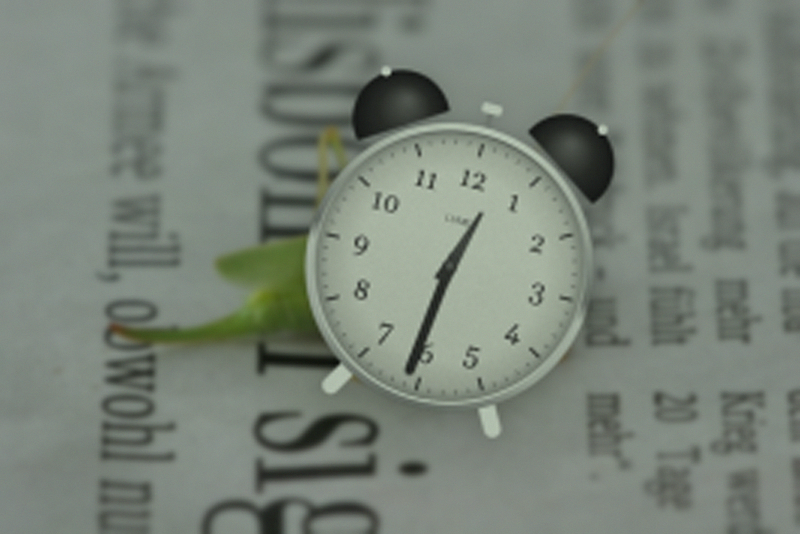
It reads **12:31**
